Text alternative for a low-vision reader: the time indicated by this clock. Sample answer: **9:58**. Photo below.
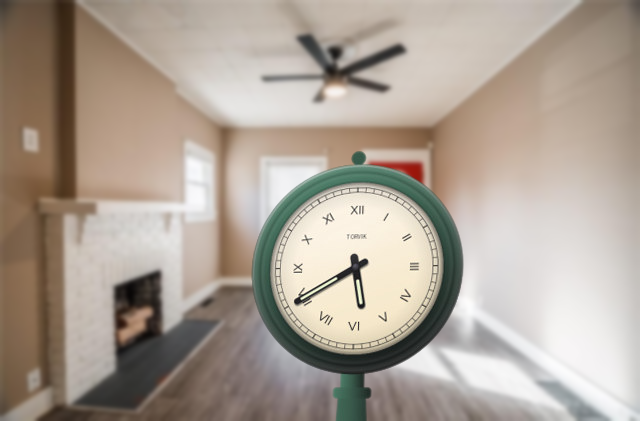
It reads **5:40**
